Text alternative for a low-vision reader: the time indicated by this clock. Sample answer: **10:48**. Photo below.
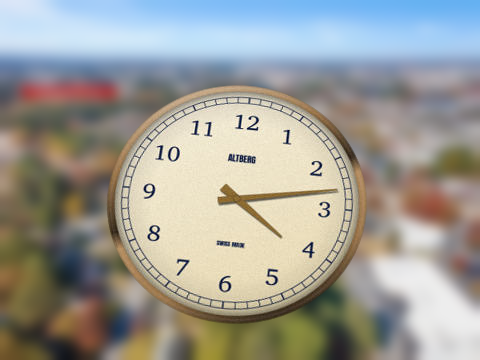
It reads **4:13**
